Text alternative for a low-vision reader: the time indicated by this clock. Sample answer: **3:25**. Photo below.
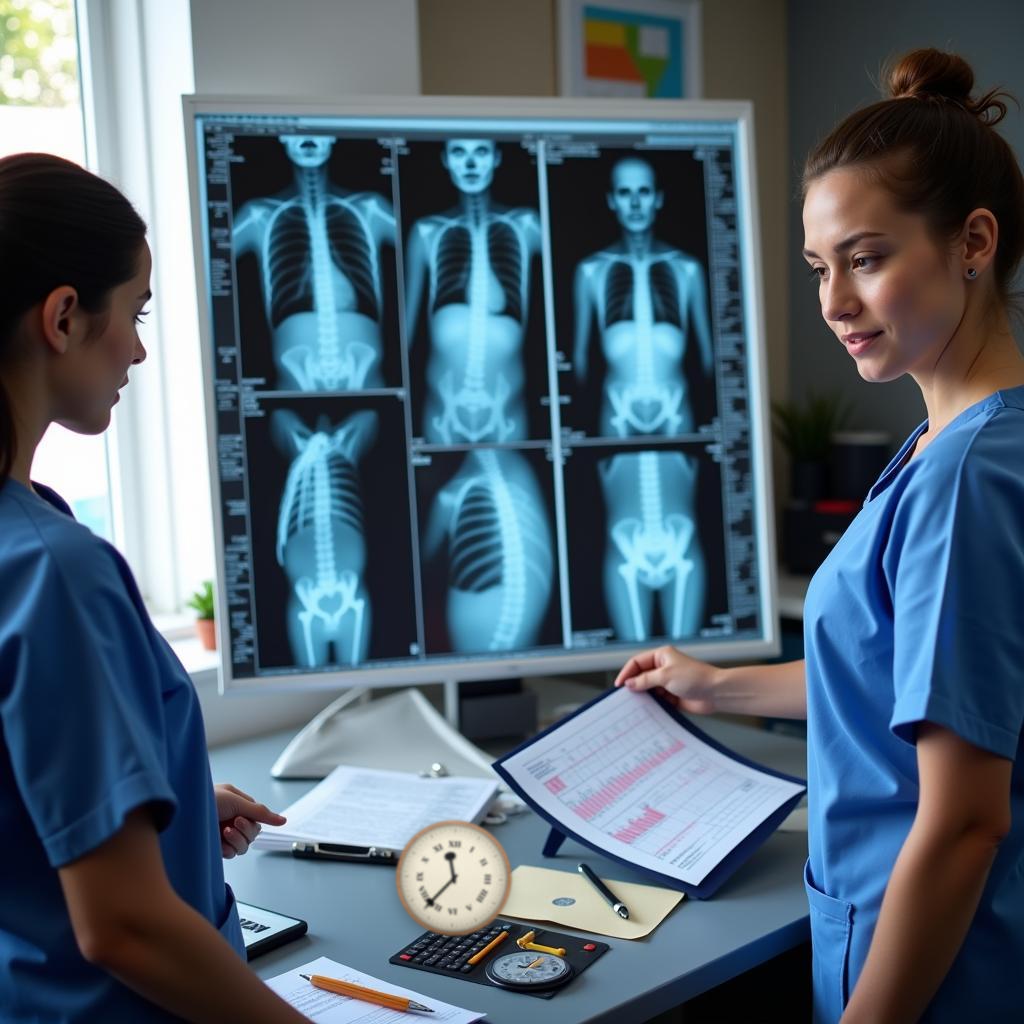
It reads **11:37**
